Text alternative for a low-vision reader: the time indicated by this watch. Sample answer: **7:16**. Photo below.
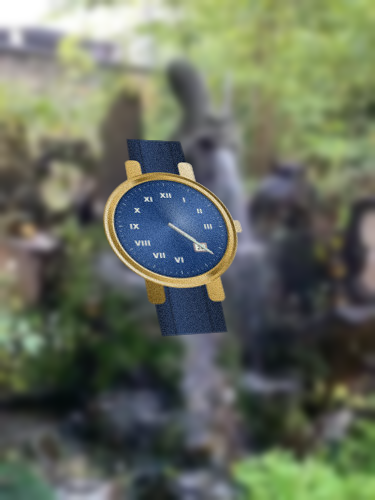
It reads **4:22**
